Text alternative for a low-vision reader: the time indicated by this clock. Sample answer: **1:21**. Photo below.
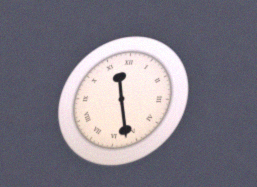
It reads **11:27**
